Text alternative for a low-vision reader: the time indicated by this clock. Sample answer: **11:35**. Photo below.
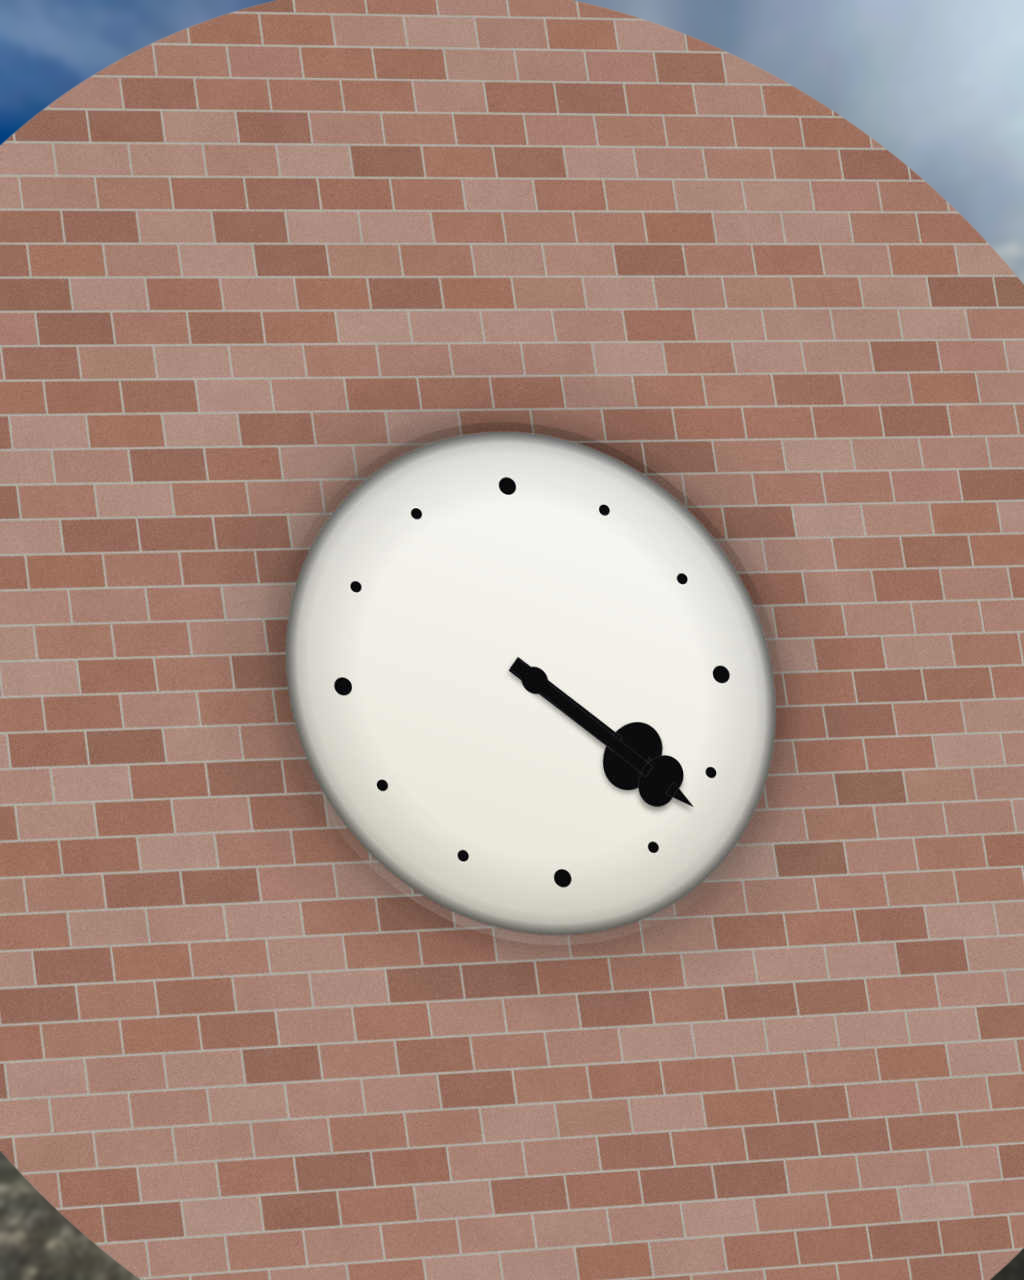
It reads **4:22**
